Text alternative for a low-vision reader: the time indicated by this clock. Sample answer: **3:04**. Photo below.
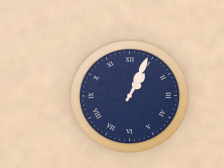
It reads **1:04**
